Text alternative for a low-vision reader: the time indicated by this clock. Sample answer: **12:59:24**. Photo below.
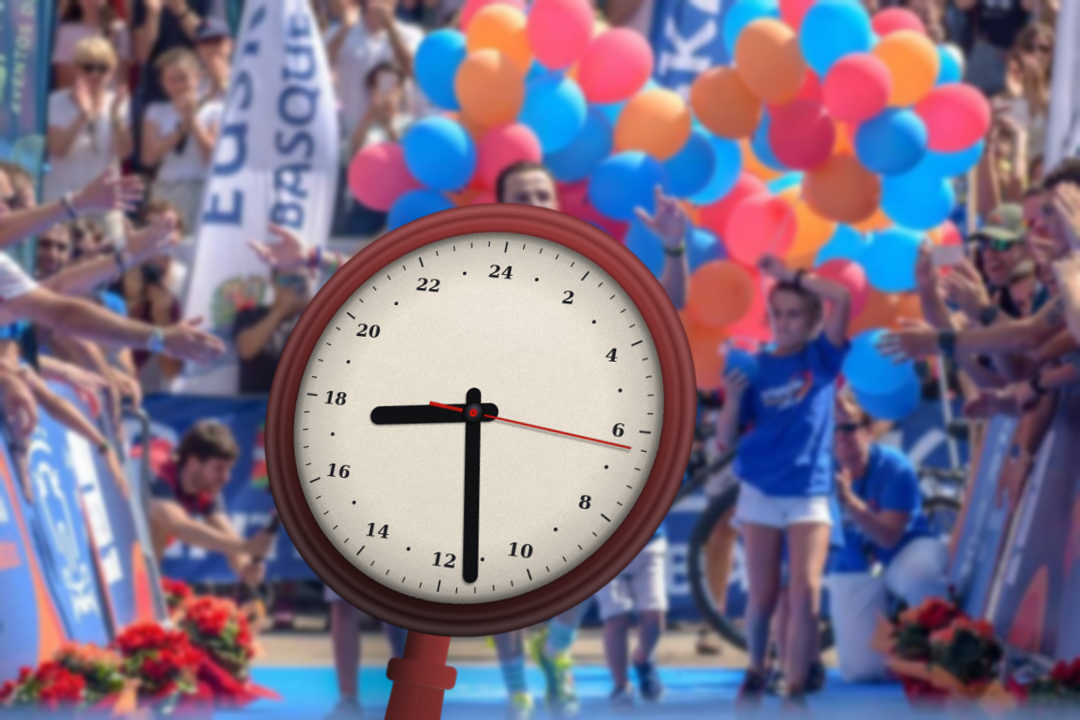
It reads **17:28:16**
